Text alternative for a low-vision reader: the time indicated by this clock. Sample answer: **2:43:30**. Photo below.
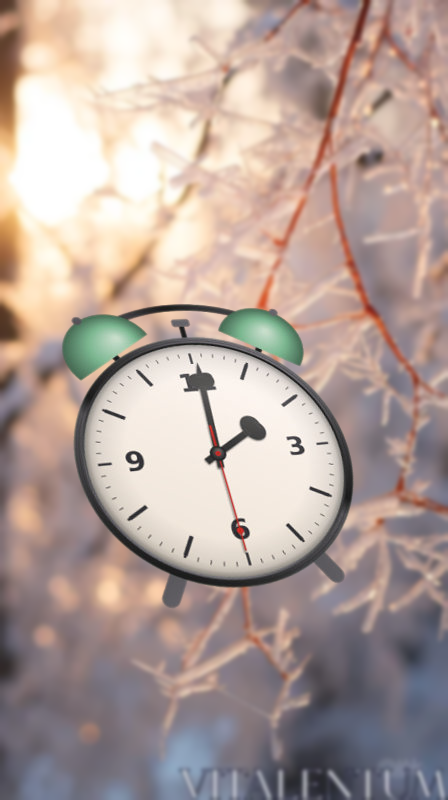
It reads **2:00:30**
